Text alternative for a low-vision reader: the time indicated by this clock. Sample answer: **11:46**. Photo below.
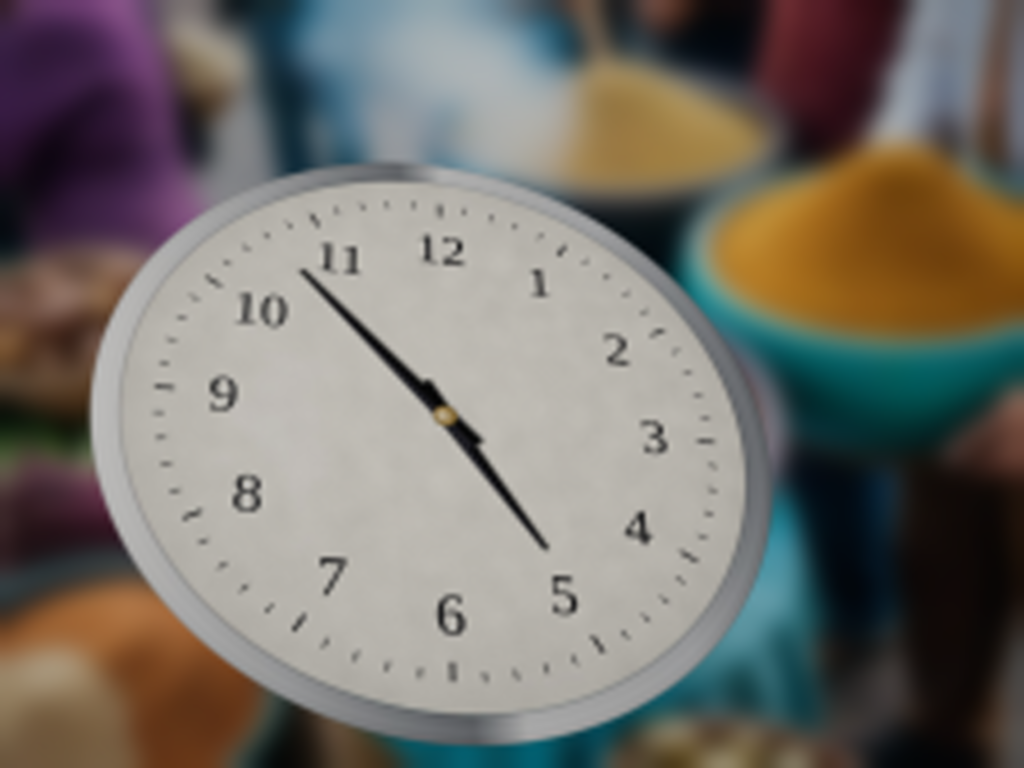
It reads **4:53**
